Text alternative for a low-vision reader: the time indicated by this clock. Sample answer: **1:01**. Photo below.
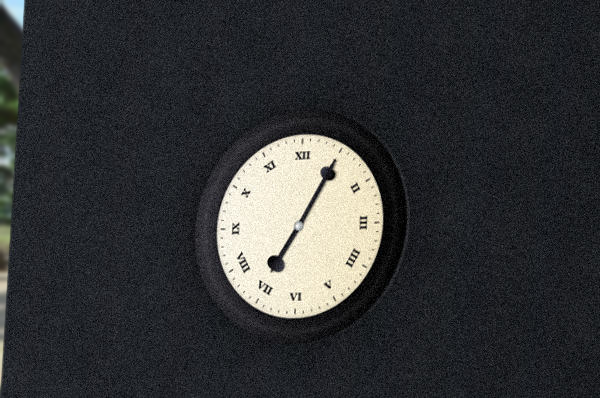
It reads **7:05**
